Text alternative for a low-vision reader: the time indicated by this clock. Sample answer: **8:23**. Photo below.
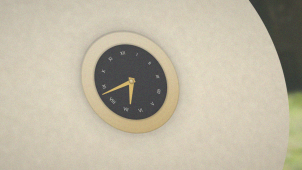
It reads **6:43**
